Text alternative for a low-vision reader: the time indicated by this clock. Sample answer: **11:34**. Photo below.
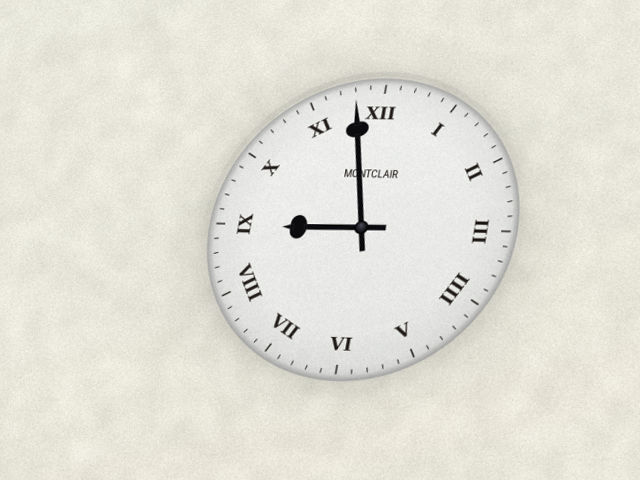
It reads **8:58**
